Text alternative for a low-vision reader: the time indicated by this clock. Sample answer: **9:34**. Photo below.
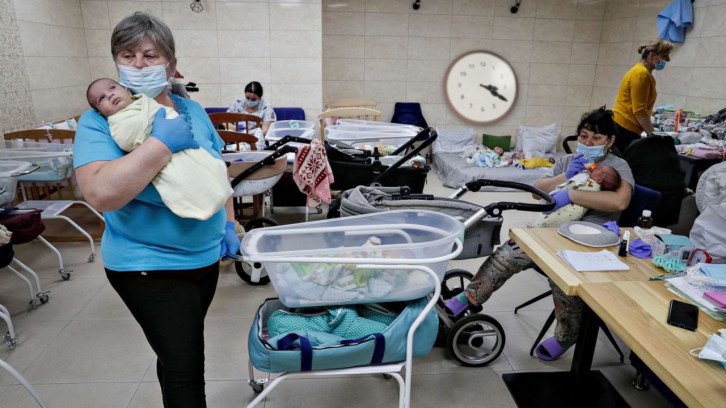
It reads **3:20**
